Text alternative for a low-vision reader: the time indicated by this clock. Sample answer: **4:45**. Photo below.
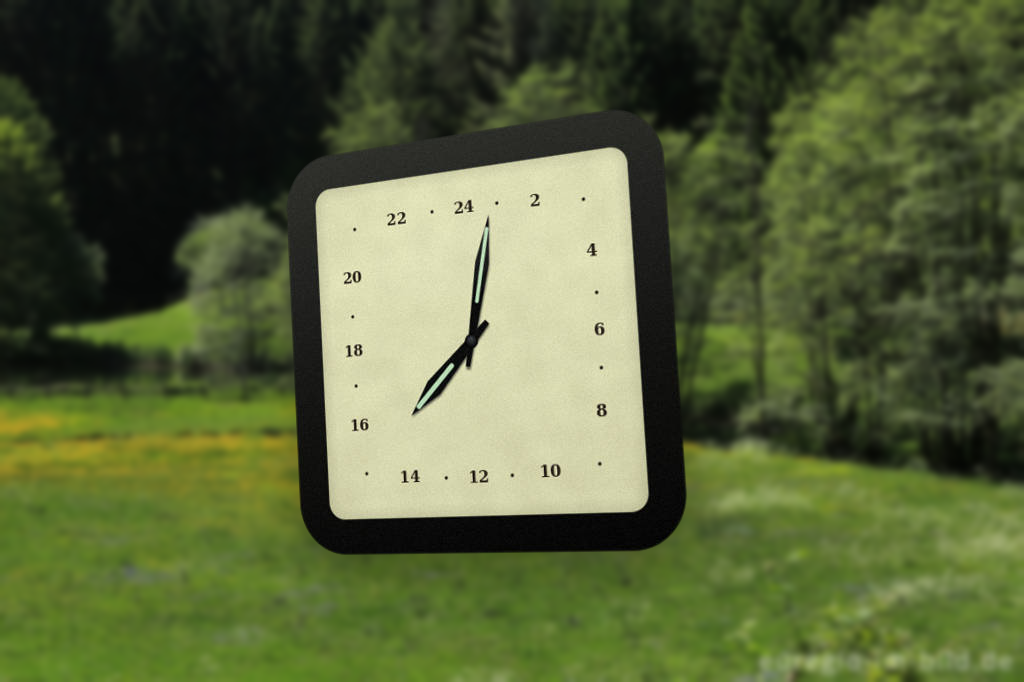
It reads **15:02**
